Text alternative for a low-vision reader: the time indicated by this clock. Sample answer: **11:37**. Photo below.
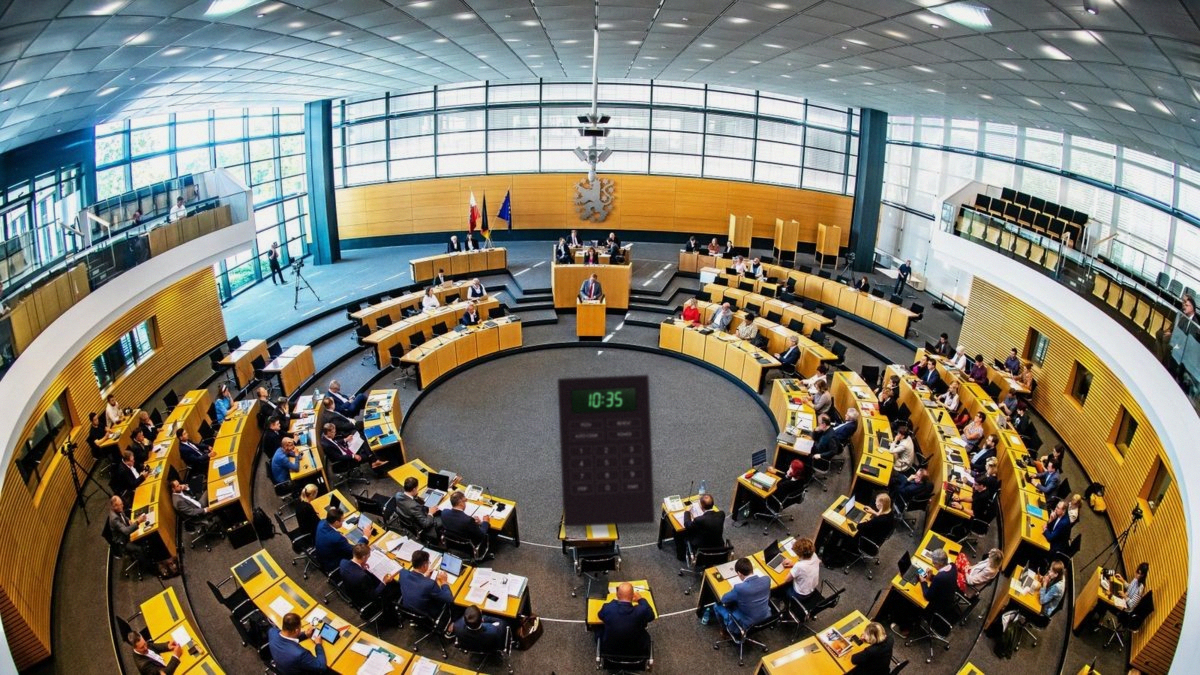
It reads **10:35**
